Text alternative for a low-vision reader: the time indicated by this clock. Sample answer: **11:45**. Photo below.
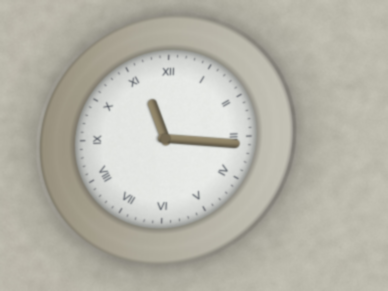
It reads **11:16**
